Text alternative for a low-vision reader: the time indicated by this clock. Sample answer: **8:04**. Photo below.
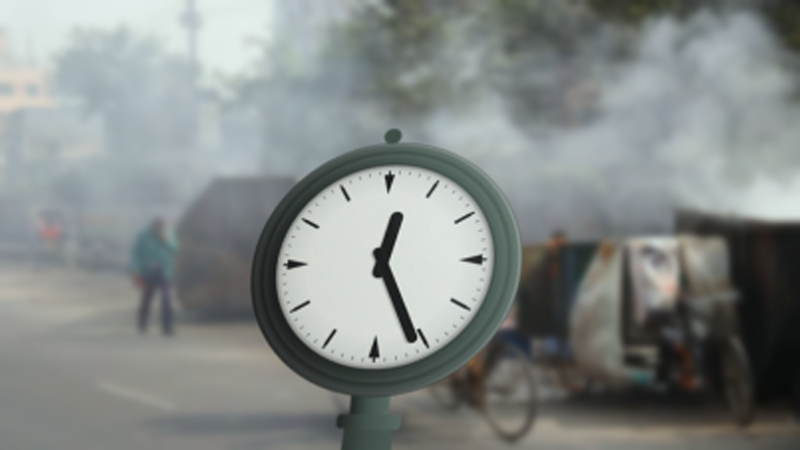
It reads **12:26**
